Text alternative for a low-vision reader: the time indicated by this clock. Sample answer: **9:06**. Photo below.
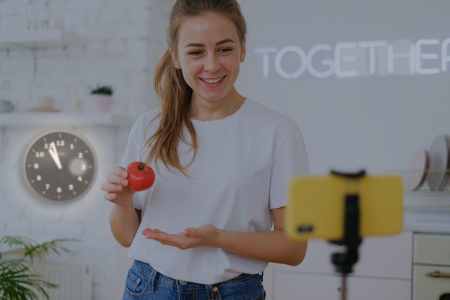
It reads **10:57**
